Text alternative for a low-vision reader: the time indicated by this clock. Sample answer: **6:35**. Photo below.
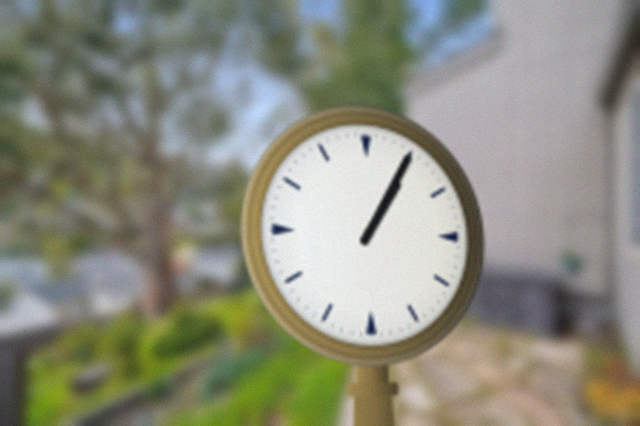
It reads **1:05**
